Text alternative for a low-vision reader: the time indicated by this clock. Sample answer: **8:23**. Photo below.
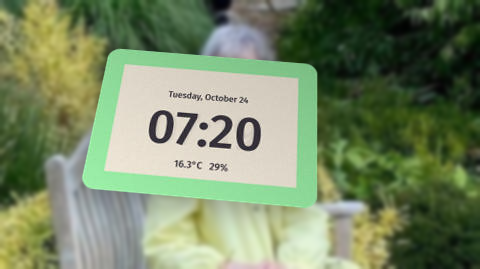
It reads **7:20**
